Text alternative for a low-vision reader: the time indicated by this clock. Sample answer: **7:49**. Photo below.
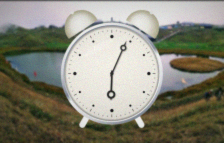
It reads **6:04**
